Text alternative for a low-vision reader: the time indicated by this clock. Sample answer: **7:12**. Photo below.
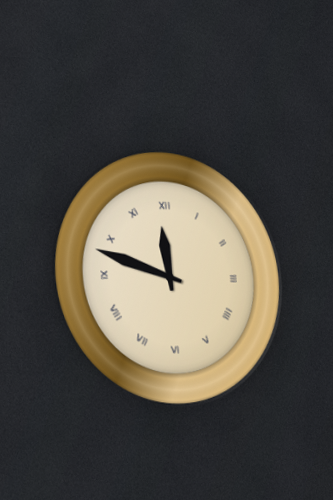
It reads **11:48**
